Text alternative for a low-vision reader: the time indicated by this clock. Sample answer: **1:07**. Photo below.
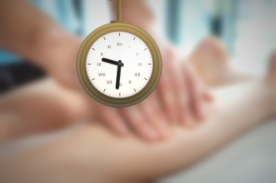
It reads **9:31**
